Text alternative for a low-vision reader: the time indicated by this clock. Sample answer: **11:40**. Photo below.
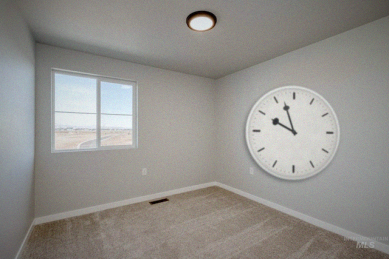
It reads **9:57**
